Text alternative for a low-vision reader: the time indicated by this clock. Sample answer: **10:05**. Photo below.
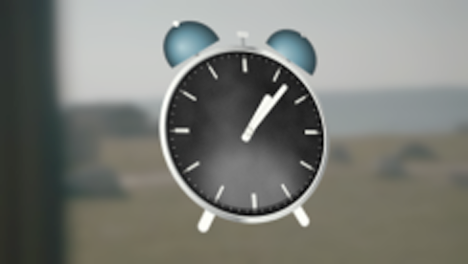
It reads **1:07**
